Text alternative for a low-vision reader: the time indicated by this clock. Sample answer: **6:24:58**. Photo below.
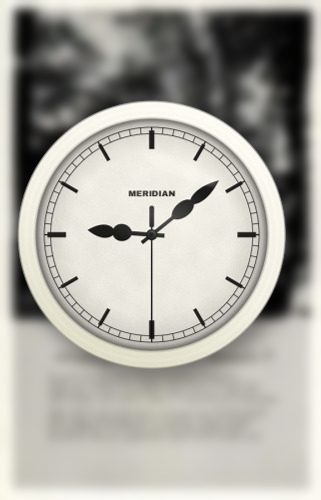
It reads **9:08:30**
